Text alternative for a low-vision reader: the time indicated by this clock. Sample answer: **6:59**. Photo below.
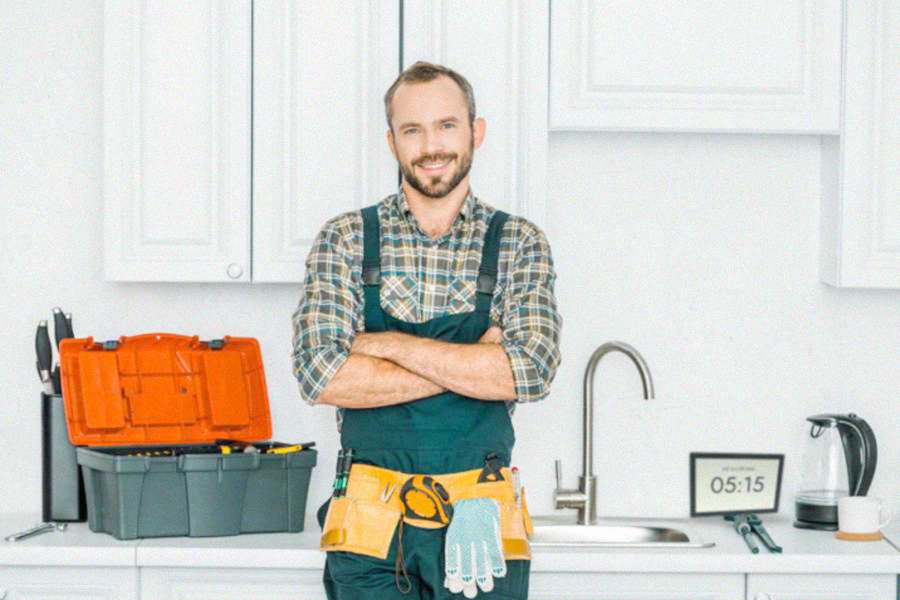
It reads **5:15**
